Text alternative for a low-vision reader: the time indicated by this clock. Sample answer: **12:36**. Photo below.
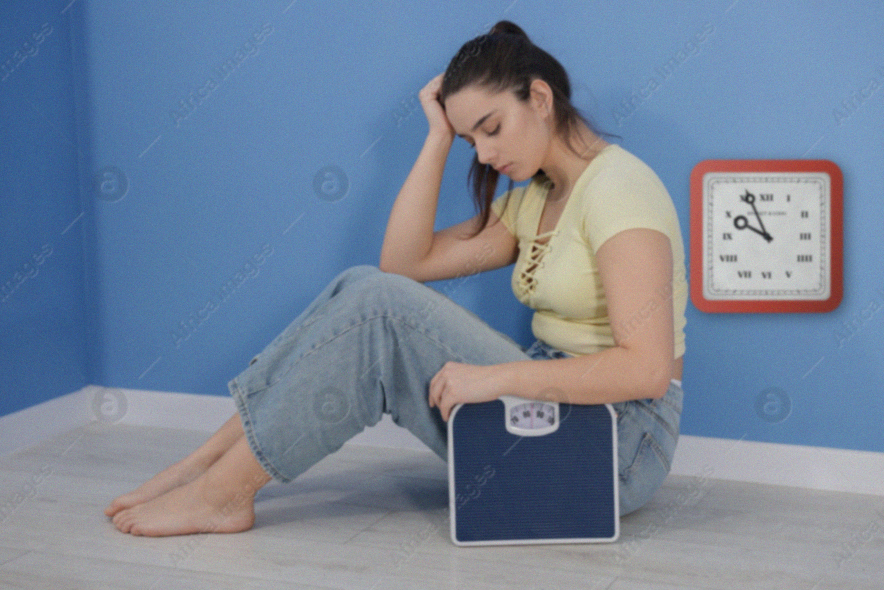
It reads **9:56**
